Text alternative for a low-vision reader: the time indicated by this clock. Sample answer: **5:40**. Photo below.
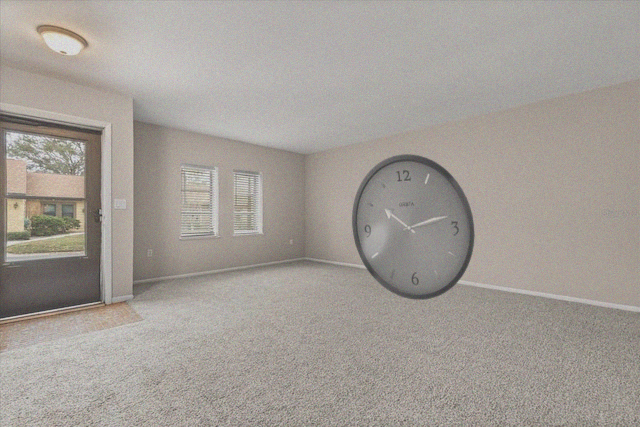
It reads **10:13**
